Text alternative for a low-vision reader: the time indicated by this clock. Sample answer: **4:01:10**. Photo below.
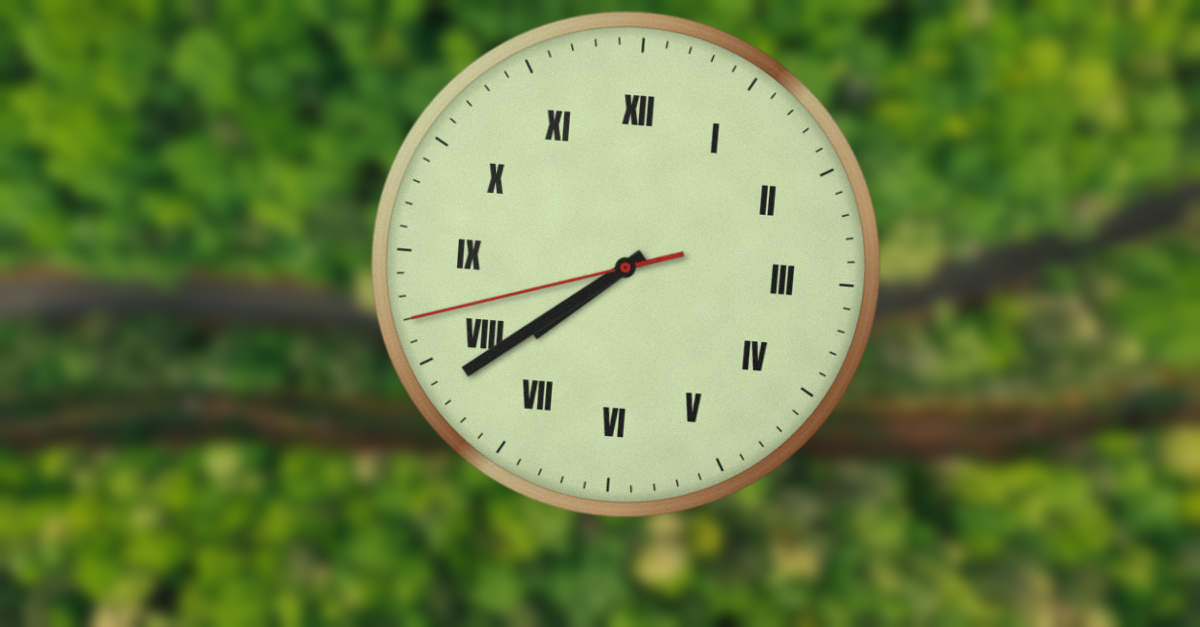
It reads **7:38:42**
